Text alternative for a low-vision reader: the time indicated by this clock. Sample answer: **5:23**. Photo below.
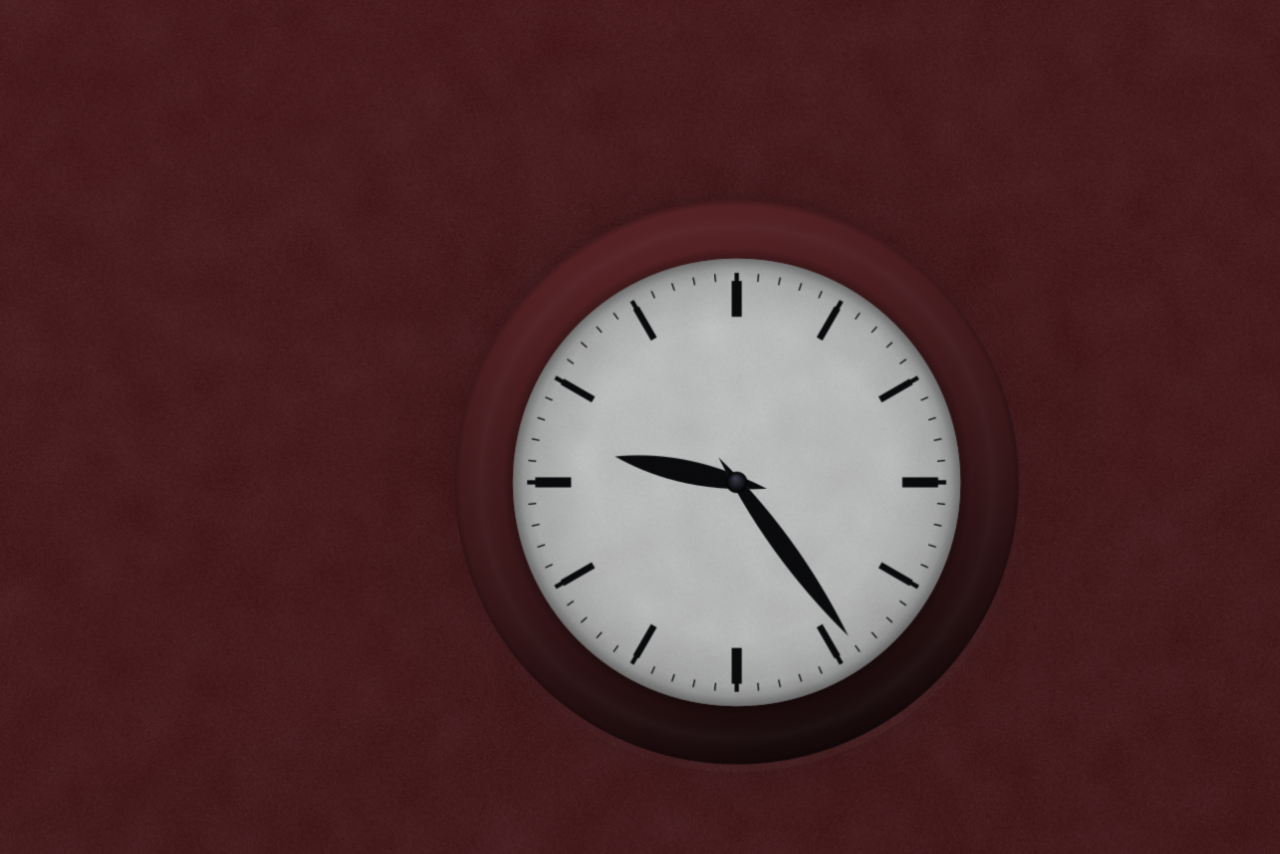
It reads **9:24**
